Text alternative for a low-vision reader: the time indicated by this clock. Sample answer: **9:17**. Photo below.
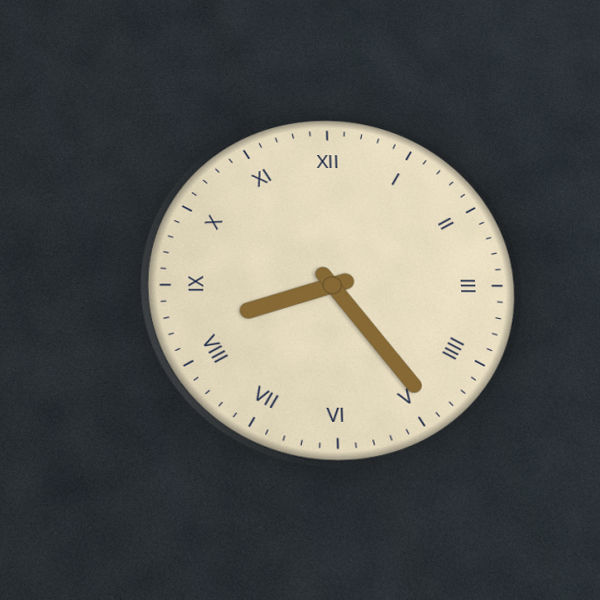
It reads **8:24**
